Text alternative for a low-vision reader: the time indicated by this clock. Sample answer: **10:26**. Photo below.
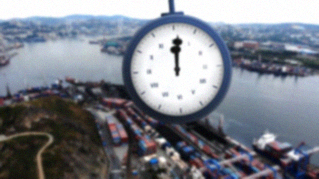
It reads **12:01**
